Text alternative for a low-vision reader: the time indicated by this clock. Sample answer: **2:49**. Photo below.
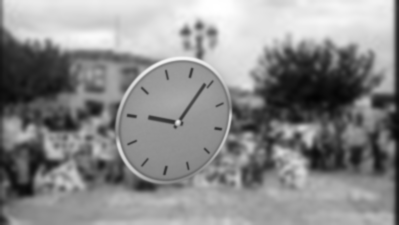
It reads **9:04**
